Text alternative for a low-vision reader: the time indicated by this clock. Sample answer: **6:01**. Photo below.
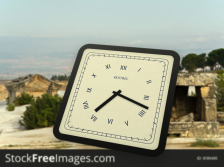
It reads **7:18**
